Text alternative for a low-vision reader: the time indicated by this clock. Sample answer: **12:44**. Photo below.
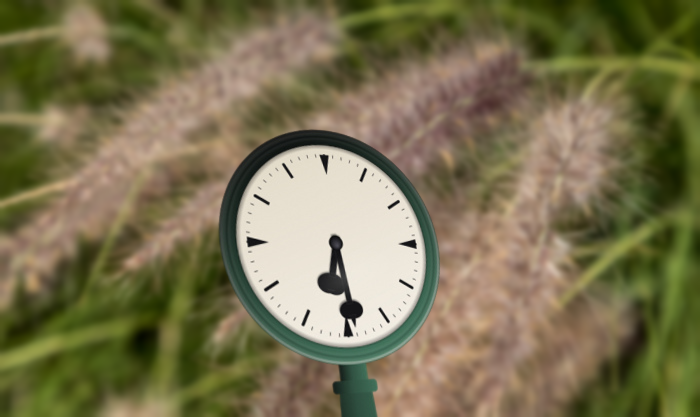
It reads **6:29**
